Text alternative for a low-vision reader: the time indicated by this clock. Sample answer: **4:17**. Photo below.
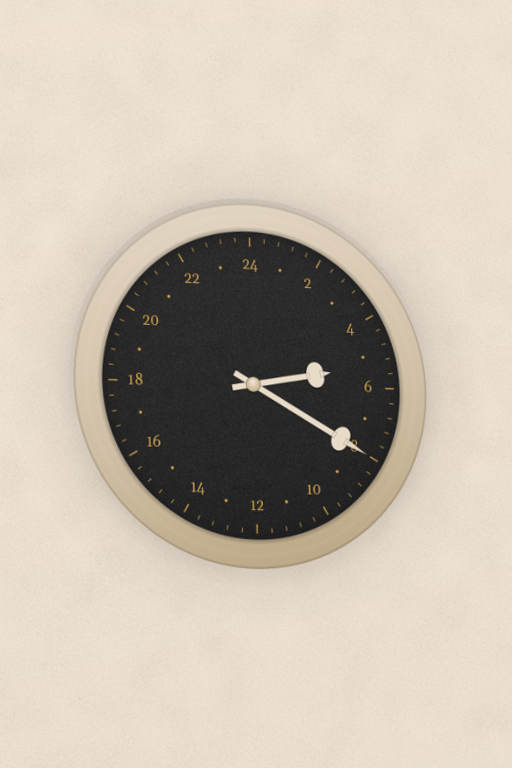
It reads **5:20**
